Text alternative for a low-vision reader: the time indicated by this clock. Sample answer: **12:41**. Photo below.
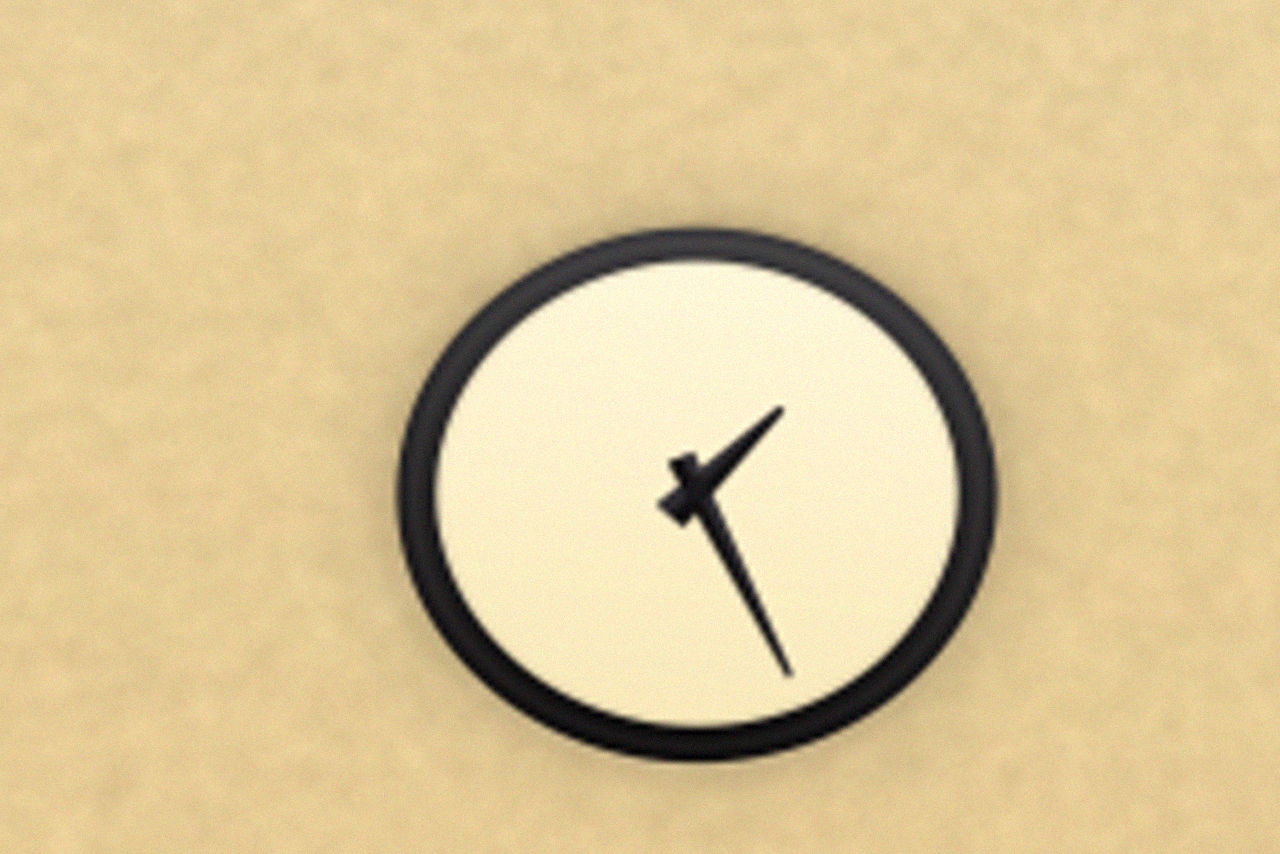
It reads **1:26**
